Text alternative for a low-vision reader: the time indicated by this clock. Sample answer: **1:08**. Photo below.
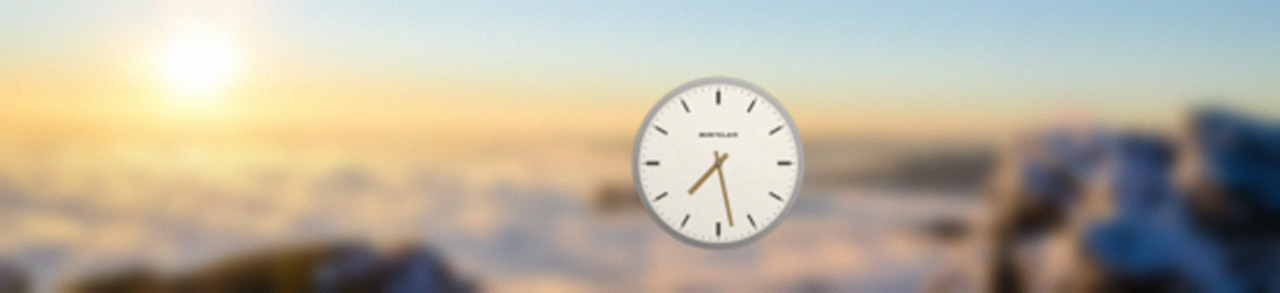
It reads **7:28**
